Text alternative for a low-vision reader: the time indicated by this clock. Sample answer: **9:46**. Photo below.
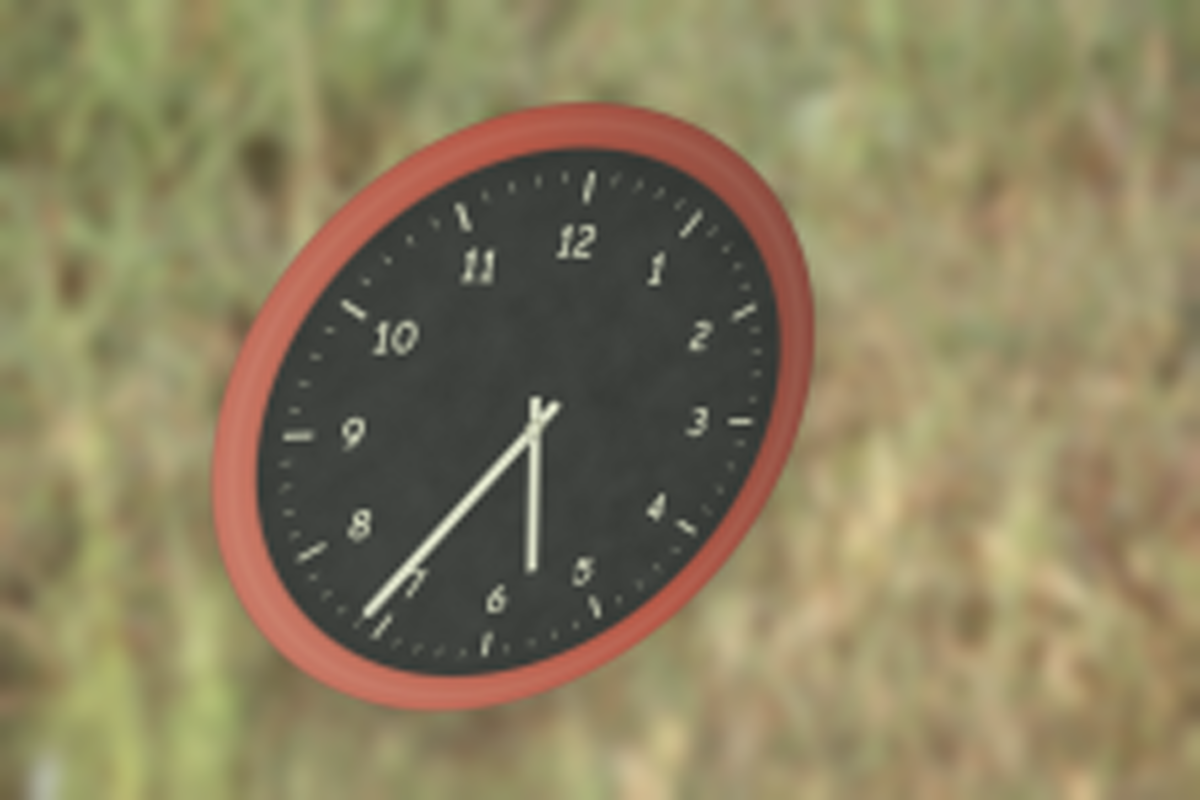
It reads **5:36**
